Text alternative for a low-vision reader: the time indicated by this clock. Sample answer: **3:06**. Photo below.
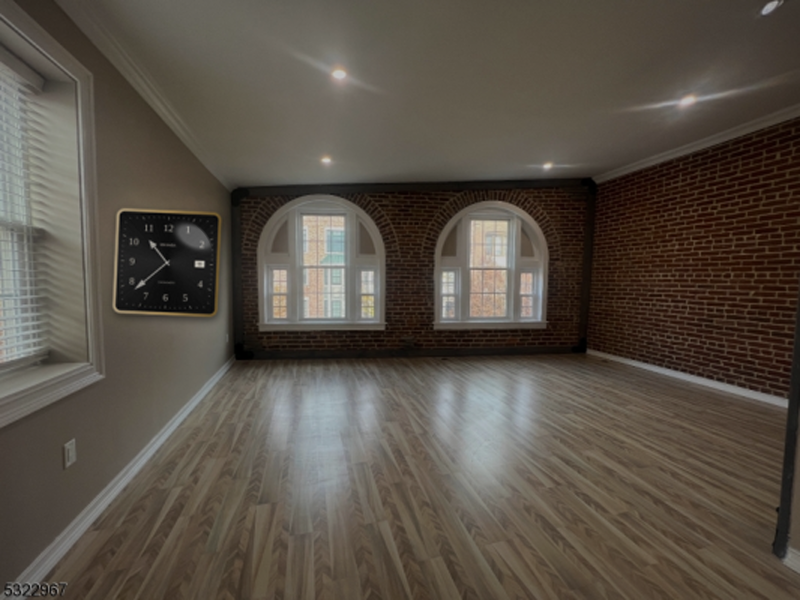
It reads **10:38**
